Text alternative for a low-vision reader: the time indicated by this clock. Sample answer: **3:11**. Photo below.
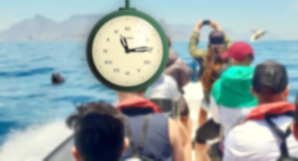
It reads **11:14**
